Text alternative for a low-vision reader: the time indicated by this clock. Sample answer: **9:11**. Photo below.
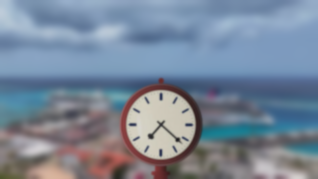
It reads **7:22**
